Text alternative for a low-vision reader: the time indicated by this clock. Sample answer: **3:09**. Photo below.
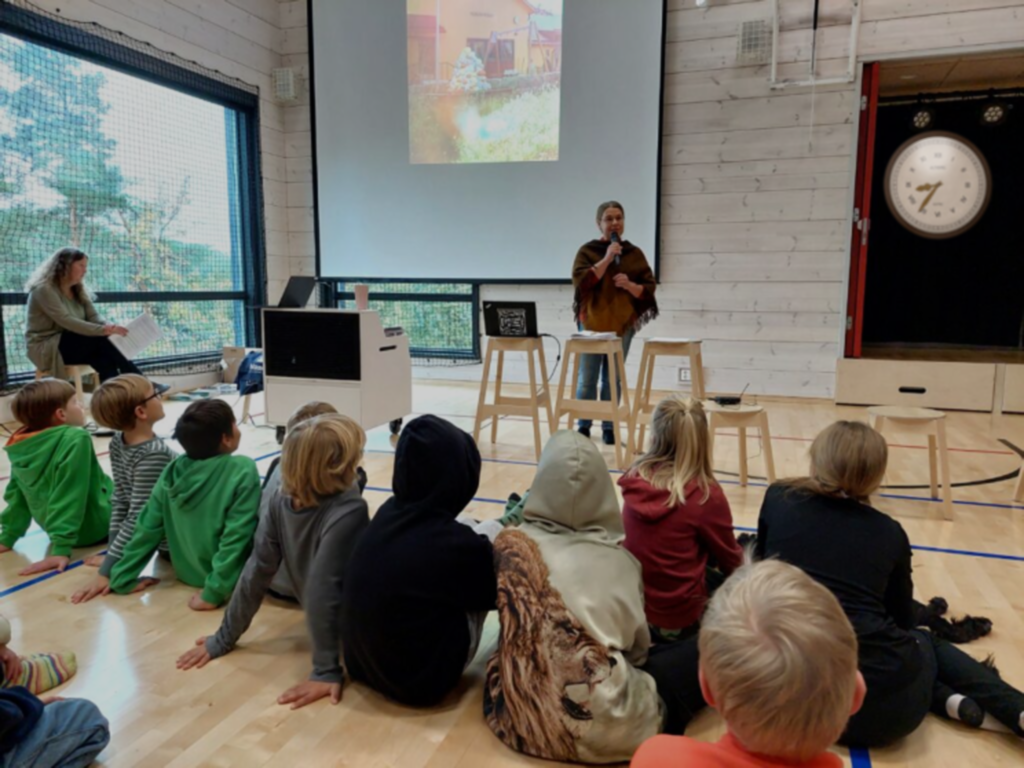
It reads **8:36**
